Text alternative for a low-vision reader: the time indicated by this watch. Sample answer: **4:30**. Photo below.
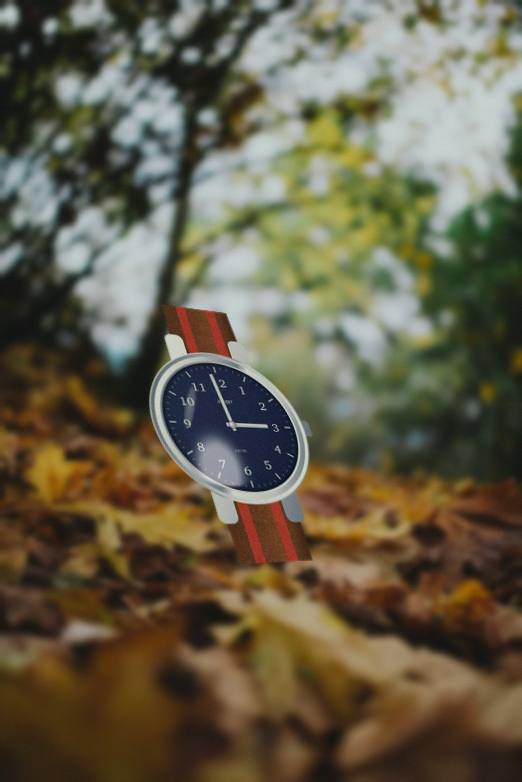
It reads **2:59**
